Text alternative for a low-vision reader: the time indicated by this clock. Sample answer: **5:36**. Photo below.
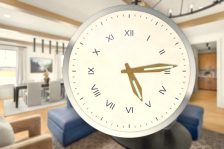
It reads **5:14**
